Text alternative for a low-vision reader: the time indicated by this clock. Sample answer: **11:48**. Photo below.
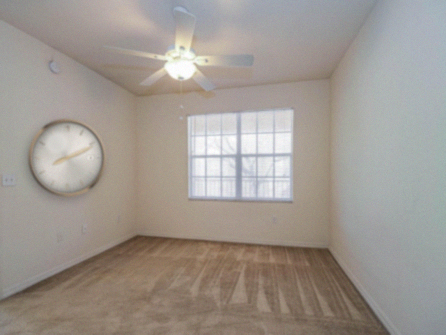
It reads **8:11**
